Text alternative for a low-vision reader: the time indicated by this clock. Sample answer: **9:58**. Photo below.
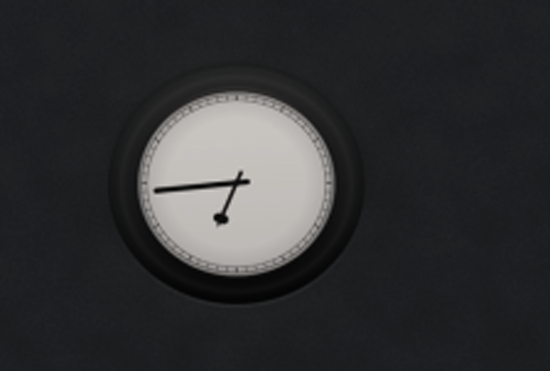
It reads **6:44**
